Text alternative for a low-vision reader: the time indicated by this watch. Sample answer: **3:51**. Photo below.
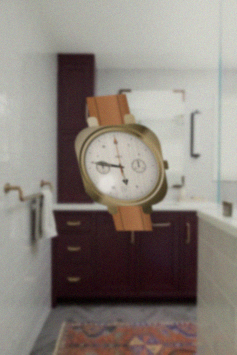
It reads **5:47**
